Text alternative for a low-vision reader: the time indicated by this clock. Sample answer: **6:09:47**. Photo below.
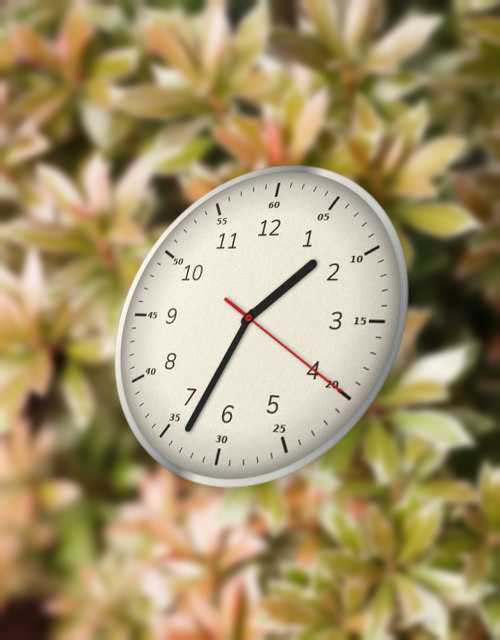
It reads **1:33:20**
